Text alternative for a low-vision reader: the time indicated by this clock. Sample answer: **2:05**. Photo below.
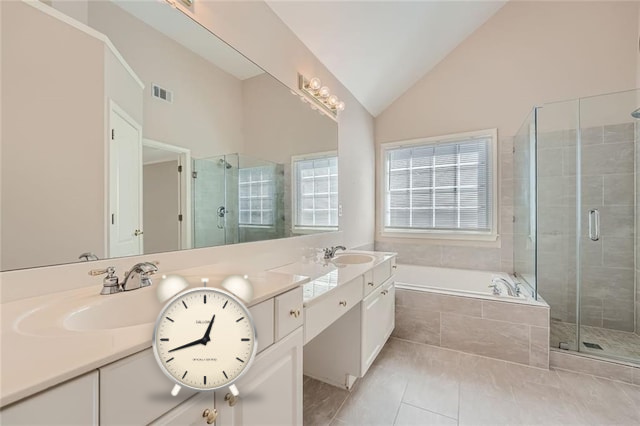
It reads **12:42**
